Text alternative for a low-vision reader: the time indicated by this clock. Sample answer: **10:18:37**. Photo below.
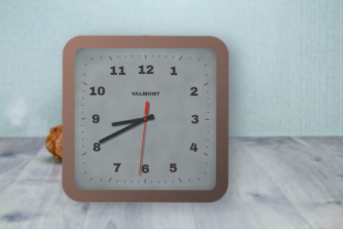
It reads **8:40:31**
